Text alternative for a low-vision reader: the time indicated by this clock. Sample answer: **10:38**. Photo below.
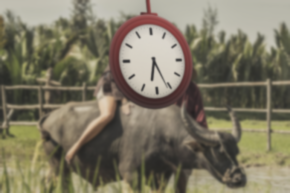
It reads **6:26**
